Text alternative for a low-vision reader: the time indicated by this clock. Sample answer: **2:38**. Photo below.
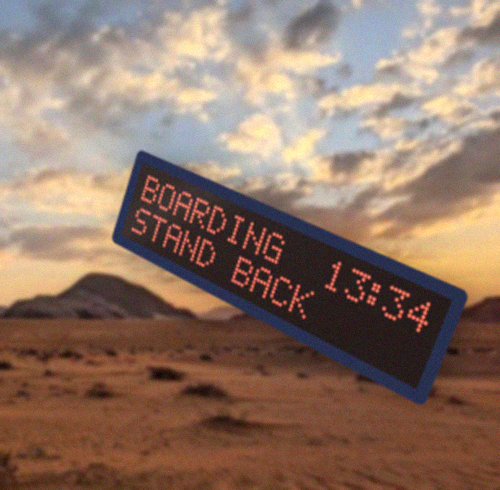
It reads **13:34**
